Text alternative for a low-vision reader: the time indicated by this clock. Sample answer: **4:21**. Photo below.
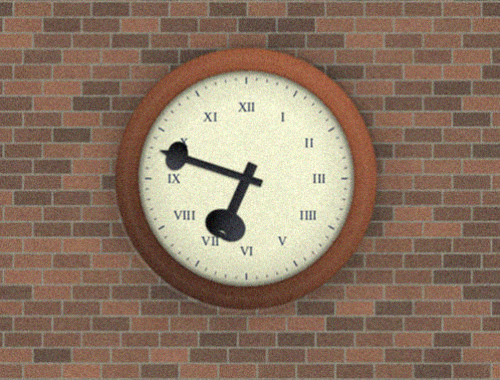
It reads **6:48**
